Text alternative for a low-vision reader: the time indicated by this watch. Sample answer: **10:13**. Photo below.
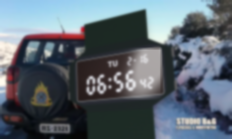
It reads **6:56**
